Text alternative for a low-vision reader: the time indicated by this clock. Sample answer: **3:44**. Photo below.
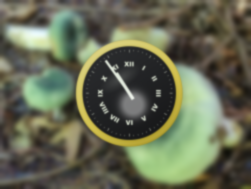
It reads **10:54**
